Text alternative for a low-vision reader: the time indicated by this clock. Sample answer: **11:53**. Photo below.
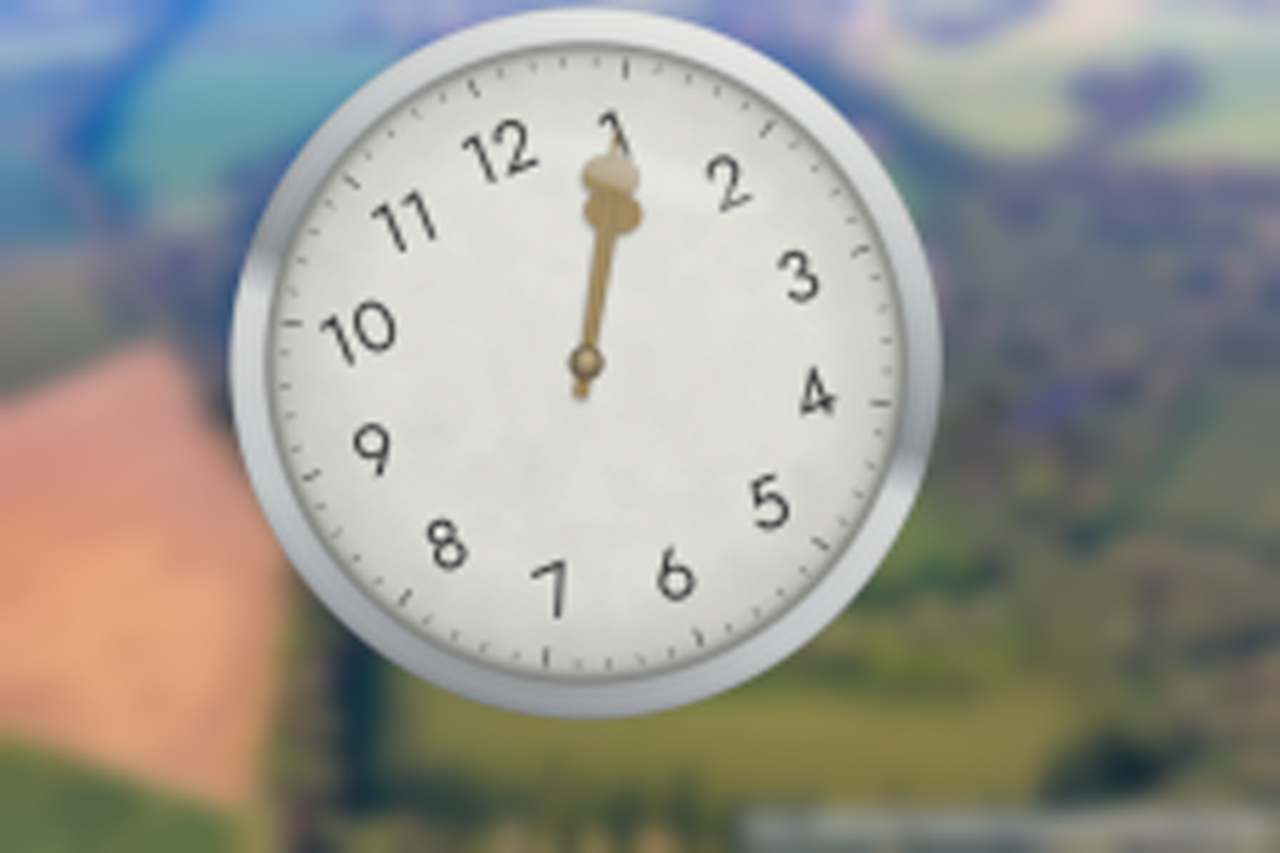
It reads **1:05**
